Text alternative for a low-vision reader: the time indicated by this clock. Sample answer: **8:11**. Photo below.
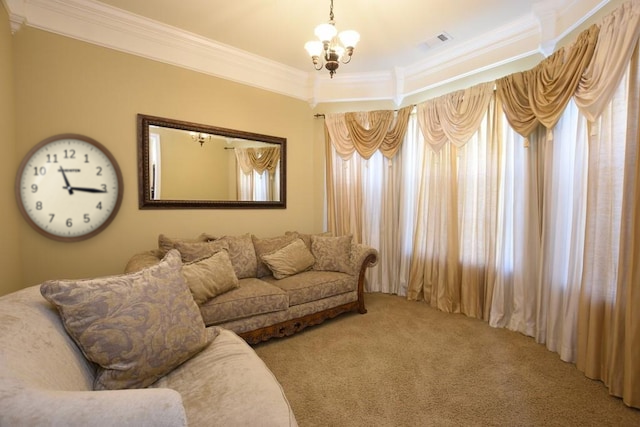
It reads **11:16**
